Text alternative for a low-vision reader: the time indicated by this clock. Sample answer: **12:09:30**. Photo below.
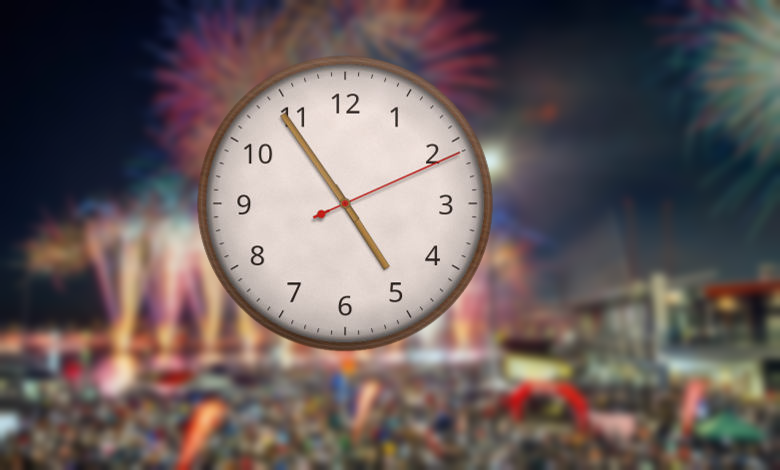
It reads **4:54:11**
